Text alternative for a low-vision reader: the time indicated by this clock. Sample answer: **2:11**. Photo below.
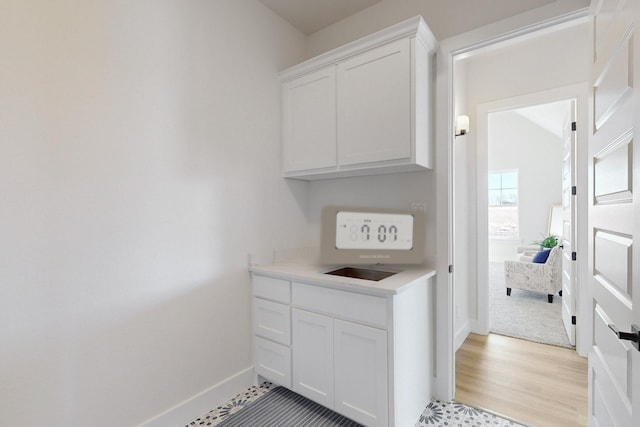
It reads **7:07**
